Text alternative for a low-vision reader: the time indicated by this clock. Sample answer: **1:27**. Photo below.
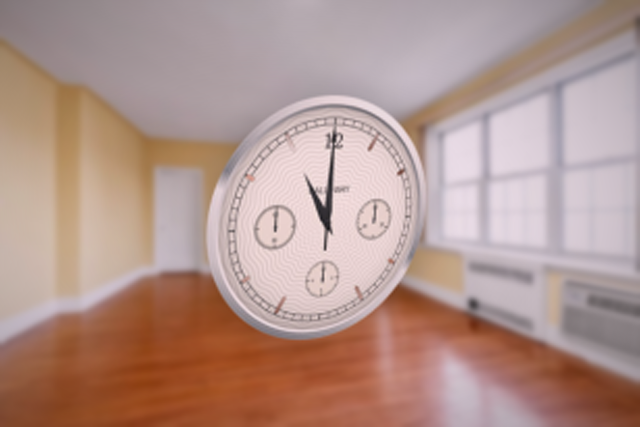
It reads **11:00**
